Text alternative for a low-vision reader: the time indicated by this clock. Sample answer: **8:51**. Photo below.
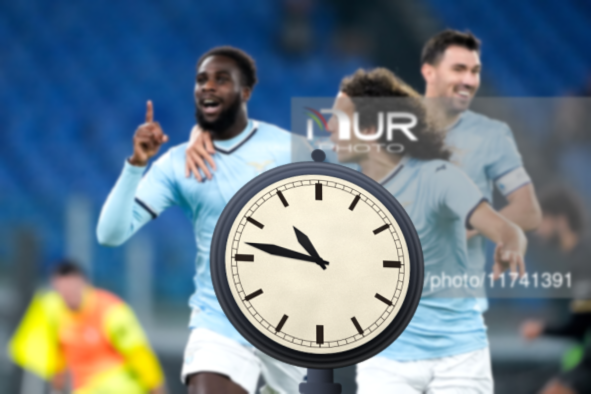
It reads **10:47**
